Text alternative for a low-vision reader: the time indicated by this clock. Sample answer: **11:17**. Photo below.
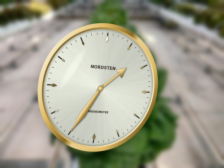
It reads **1:35**
